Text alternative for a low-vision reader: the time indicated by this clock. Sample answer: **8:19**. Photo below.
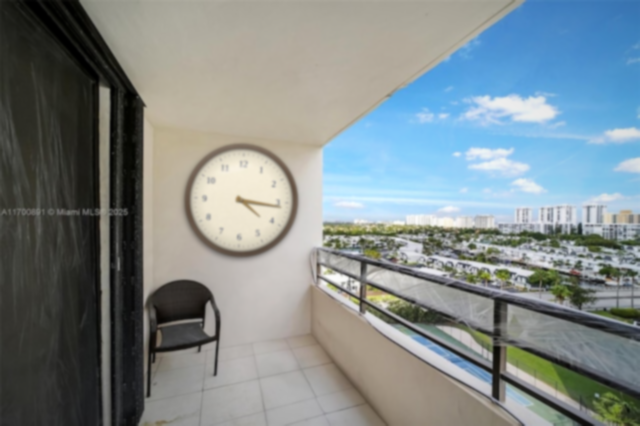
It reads **4:16**
